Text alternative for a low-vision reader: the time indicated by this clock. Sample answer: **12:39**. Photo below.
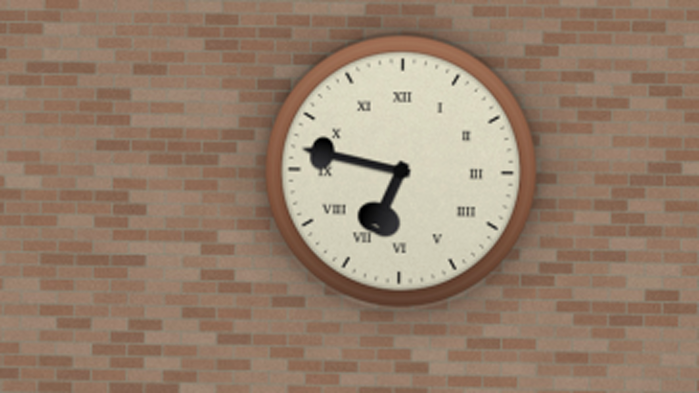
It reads **6:47**
